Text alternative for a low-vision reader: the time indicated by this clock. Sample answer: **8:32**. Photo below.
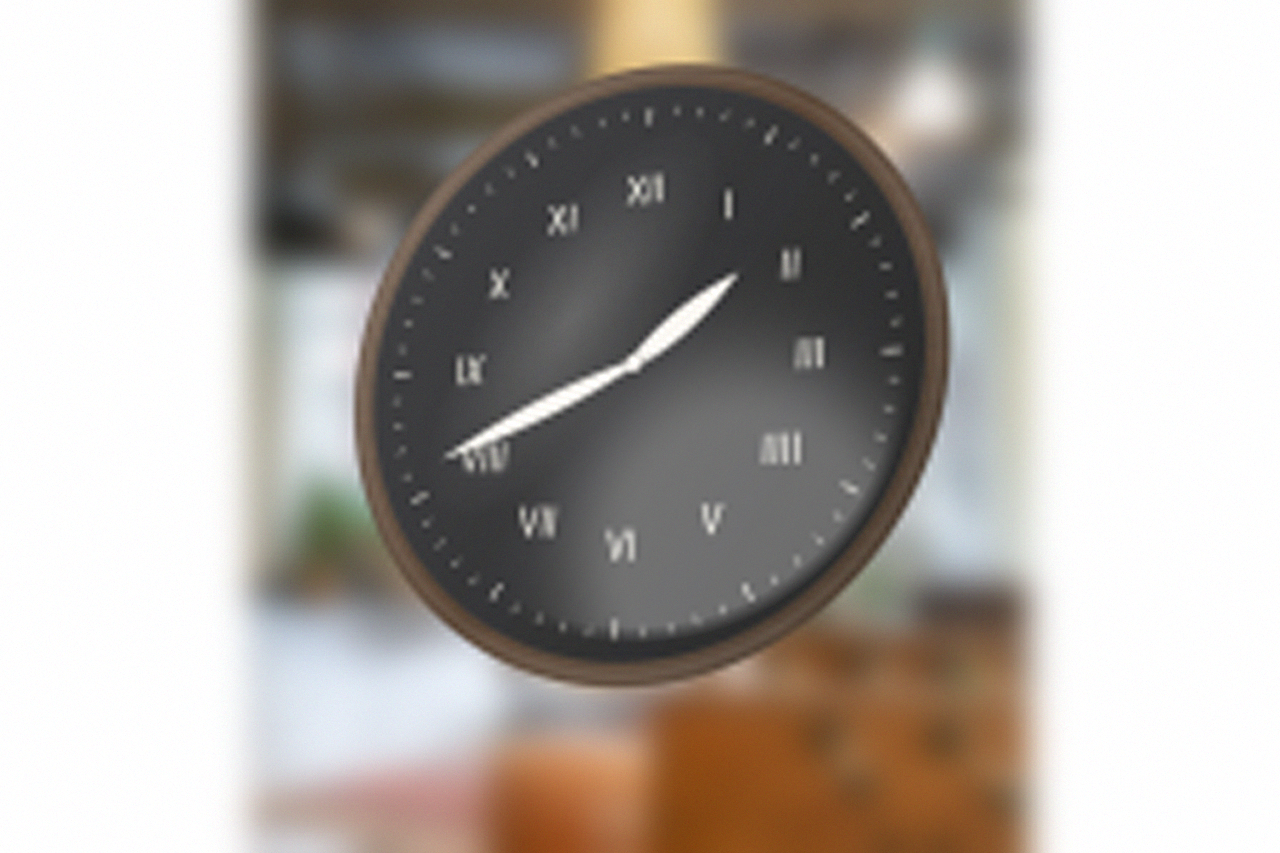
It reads **1:41**
